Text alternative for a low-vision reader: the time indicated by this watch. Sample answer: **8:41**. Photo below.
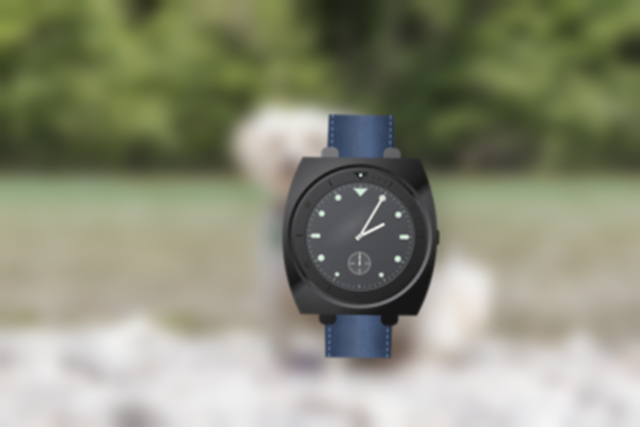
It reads **2:05**
